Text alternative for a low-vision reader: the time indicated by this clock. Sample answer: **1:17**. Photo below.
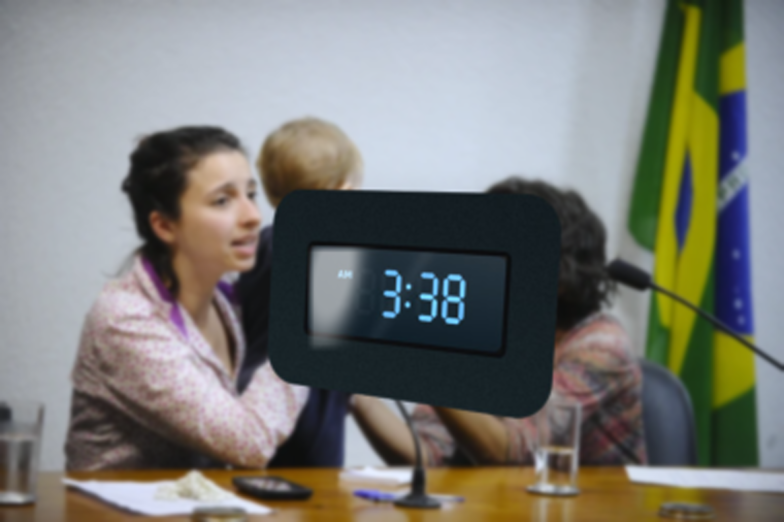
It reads **3:38**
